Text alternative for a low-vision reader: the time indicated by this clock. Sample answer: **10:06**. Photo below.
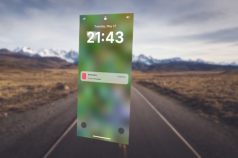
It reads **21:43**
